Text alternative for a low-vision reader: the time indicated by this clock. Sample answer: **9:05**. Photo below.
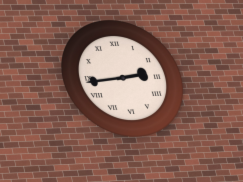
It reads **2:44**
